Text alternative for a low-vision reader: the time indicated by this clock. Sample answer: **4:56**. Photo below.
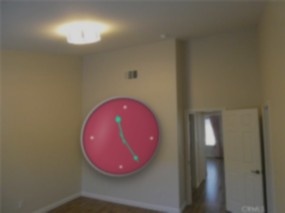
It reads **11:24**
